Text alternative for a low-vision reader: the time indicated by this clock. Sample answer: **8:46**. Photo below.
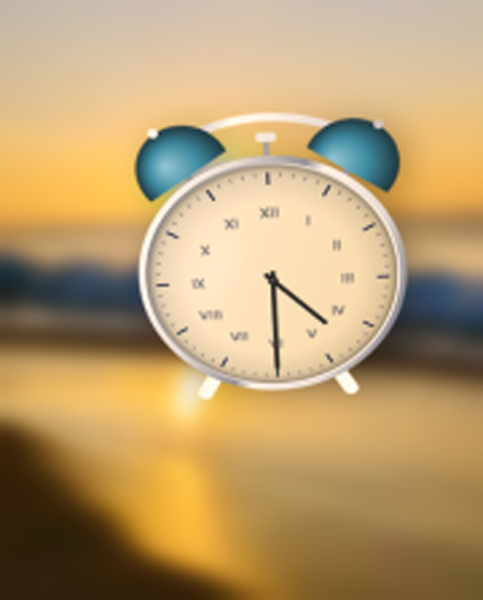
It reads **4:30**
